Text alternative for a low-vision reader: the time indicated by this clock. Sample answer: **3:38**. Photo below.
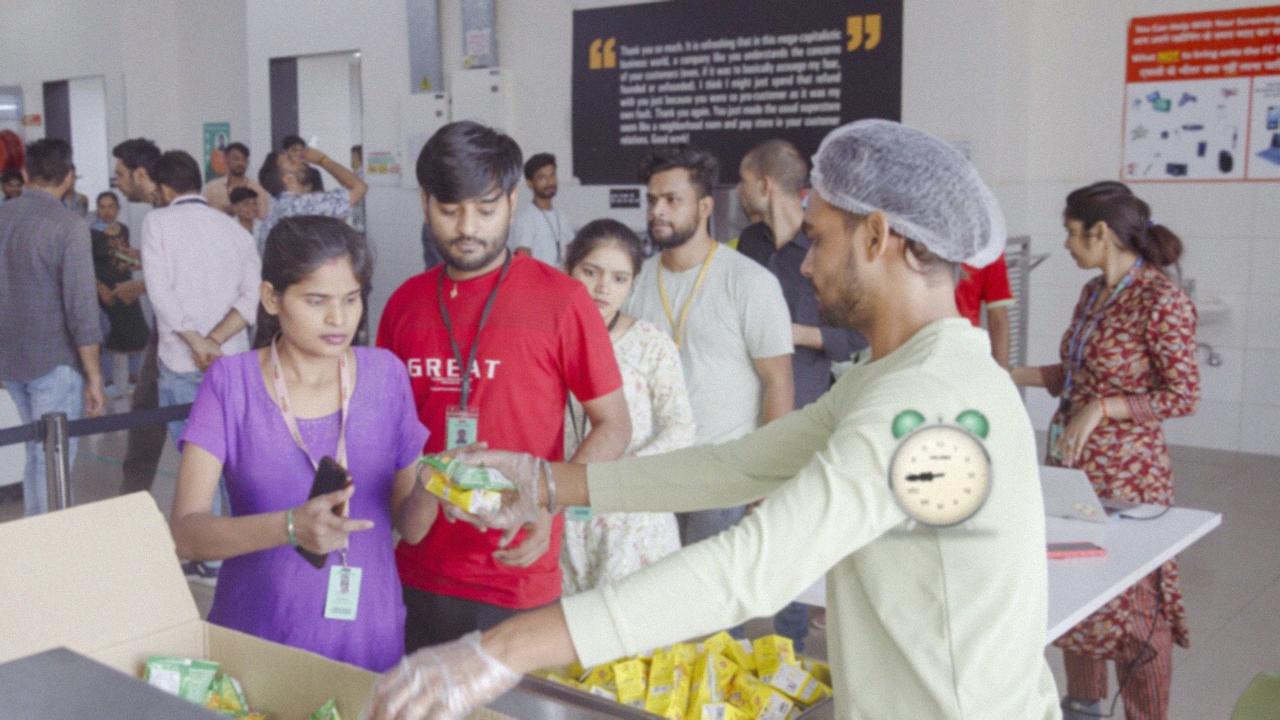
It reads **8:44**
